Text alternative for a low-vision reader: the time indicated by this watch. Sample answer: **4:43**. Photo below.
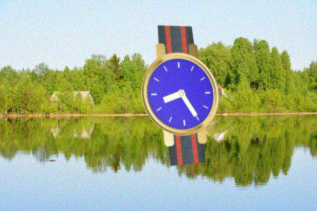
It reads **8:25**
